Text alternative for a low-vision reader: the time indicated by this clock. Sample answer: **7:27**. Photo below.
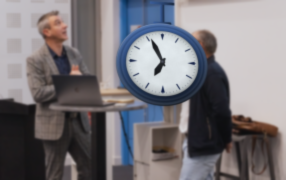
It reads **6:56**
